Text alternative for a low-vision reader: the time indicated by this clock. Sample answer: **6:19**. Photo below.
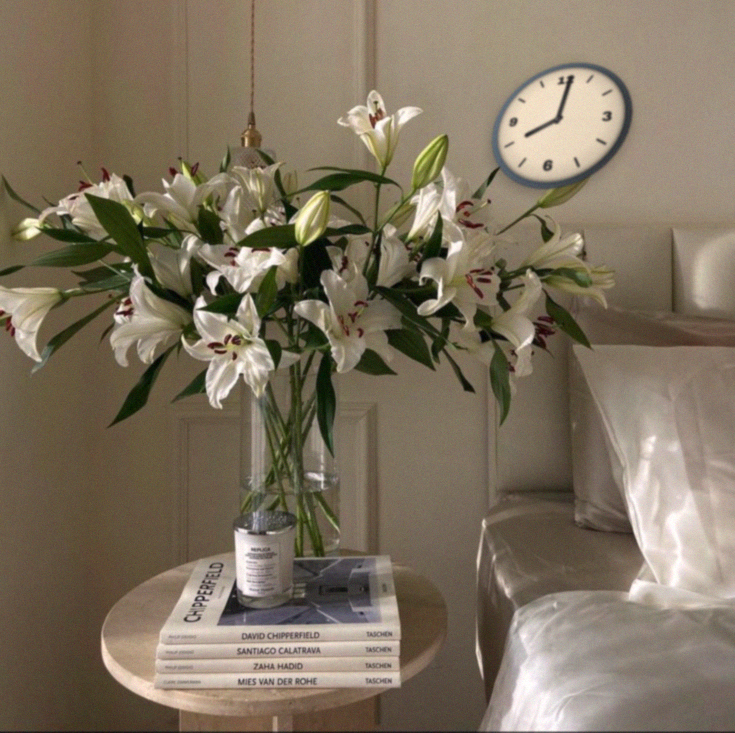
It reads **8:01**
